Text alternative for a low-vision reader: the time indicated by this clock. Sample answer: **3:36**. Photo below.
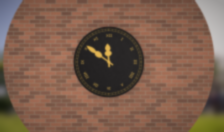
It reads **11:51**
